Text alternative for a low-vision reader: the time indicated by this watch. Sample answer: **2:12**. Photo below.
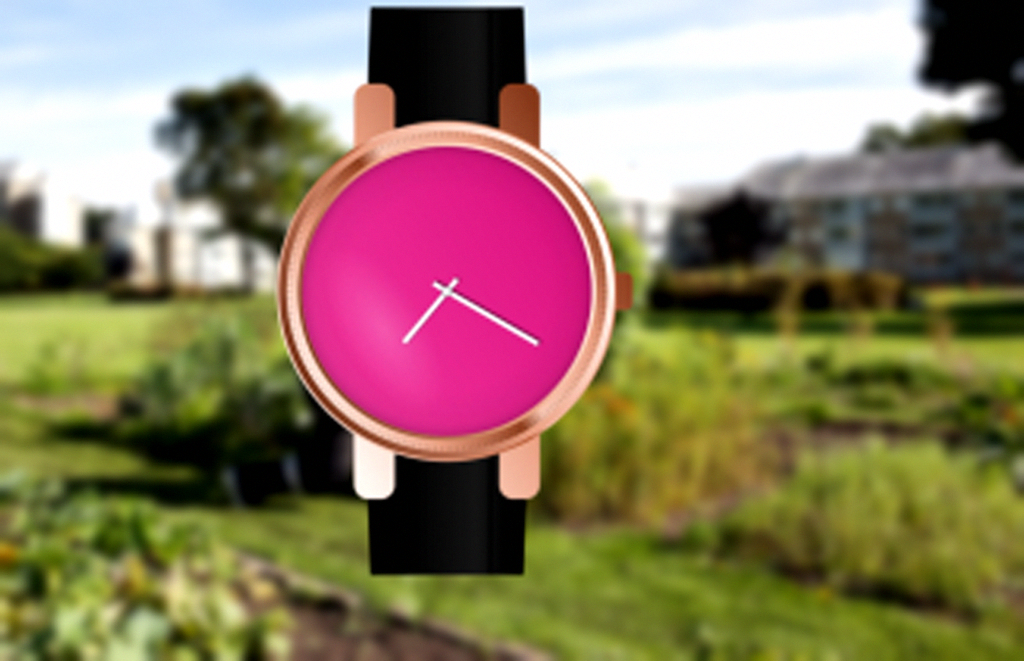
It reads **7:20**
